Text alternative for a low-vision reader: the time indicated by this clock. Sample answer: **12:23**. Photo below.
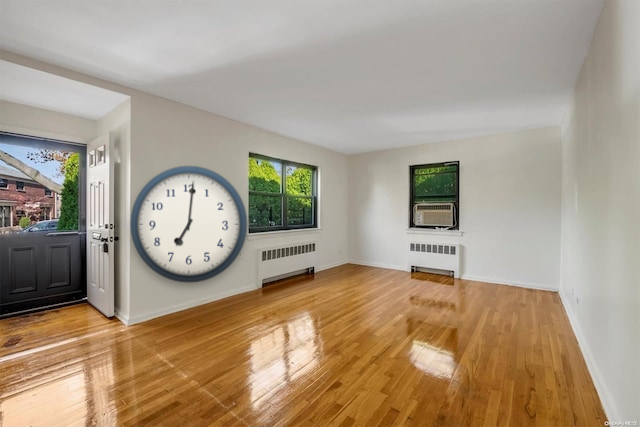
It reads **7:01**
